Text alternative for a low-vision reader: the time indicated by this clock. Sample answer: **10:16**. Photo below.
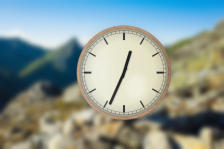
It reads **12:34**
